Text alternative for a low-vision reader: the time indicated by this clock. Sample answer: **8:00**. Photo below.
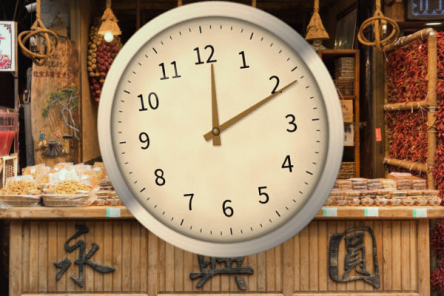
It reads **12:11**
